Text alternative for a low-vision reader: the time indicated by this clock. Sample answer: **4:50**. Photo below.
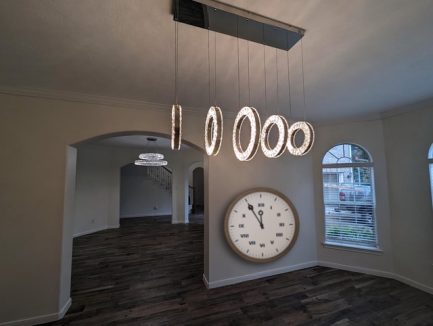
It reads **11:55**
